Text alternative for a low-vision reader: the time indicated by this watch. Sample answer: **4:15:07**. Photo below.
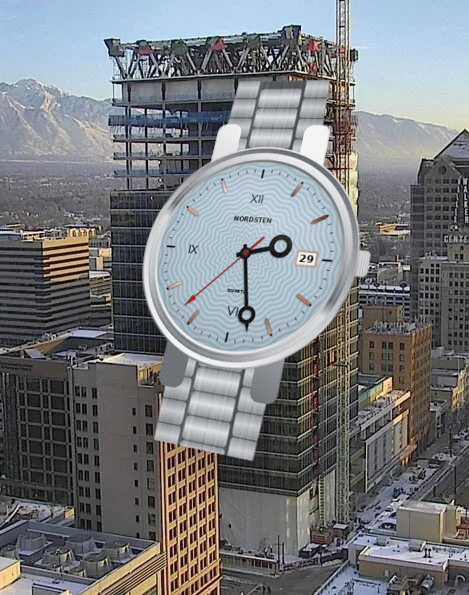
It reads **2:27:37**
